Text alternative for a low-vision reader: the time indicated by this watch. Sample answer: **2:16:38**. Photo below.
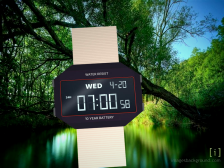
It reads **7:00:58**
